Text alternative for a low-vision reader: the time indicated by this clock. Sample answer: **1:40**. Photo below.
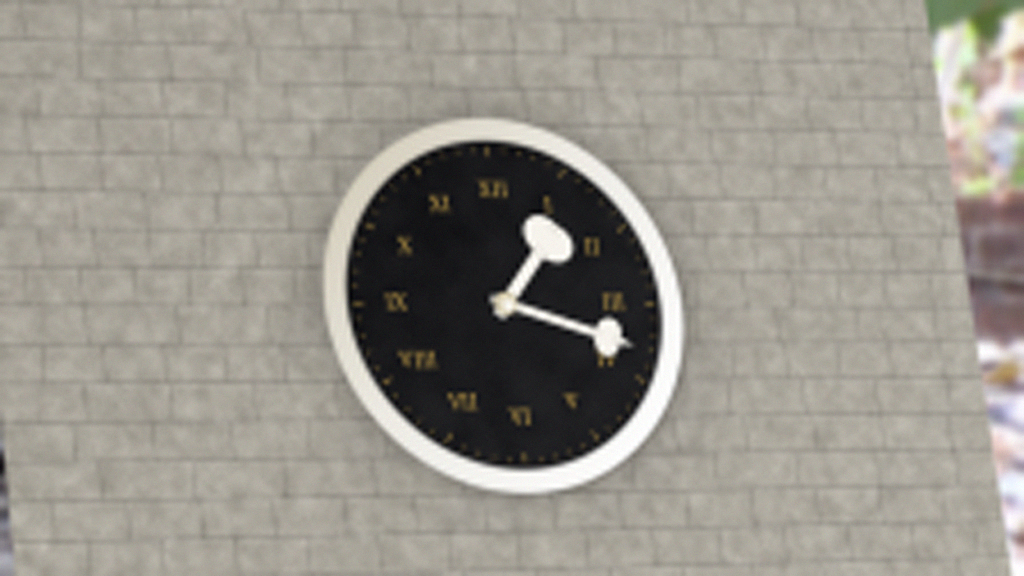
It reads **1:18**
